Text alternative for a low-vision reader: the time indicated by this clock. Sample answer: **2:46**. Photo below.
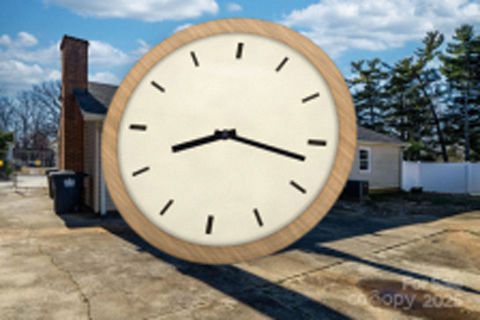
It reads **8:17**
